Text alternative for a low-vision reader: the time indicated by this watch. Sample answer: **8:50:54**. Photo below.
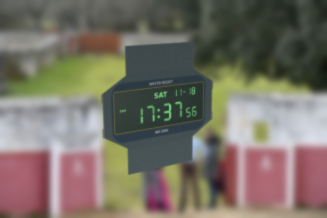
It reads **17:37:56**
